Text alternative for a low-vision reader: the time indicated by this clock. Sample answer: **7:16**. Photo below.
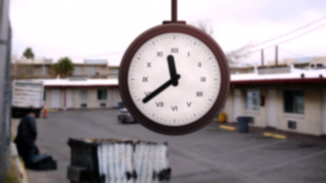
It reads **11:39**
